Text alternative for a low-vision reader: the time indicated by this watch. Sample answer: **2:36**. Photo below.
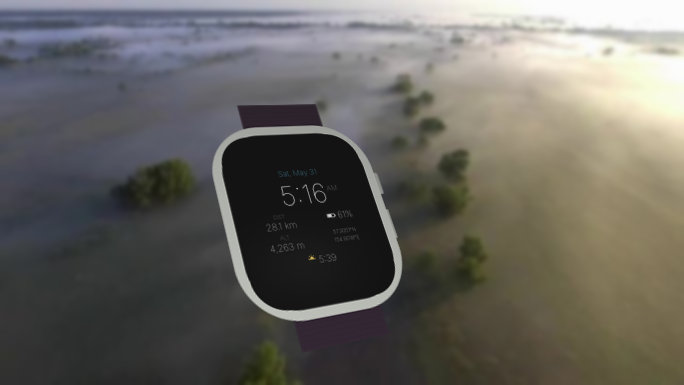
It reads **5:16**
